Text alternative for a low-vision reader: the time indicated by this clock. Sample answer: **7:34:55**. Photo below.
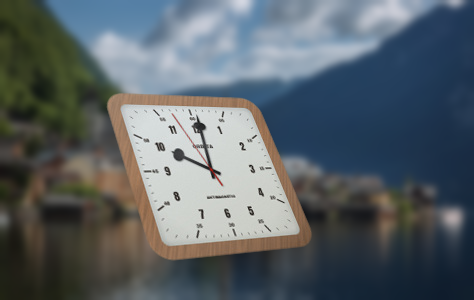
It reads **10:00:57**
